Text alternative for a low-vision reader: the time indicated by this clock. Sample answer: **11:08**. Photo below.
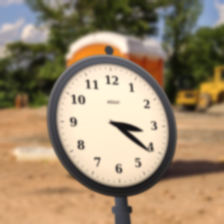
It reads **3:21**
